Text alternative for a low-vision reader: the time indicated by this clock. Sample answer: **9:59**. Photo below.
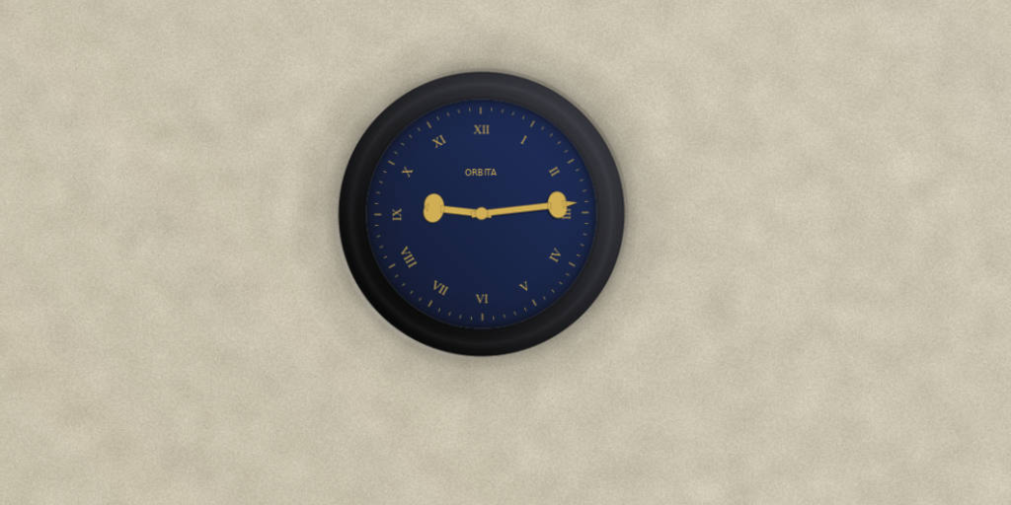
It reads **9:14**
